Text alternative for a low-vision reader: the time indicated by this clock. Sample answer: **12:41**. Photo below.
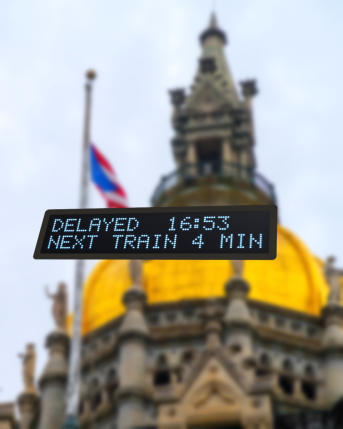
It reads **16:53**
